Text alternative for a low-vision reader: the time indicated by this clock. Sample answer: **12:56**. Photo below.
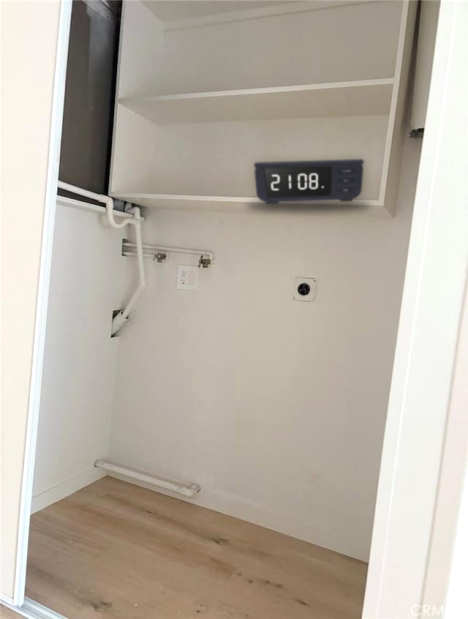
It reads **21:08**
